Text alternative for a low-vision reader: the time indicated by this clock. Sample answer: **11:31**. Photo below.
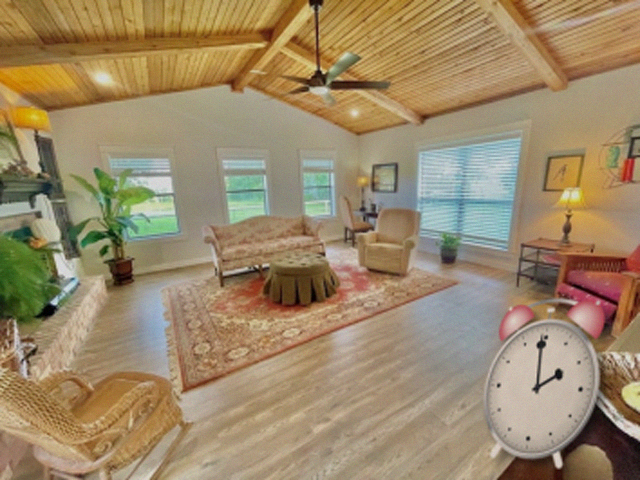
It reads **1:59**
